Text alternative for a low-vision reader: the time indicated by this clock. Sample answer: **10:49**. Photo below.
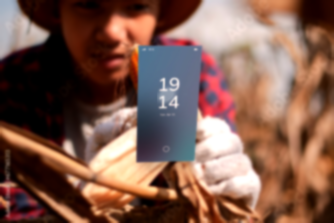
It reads **19:14**
